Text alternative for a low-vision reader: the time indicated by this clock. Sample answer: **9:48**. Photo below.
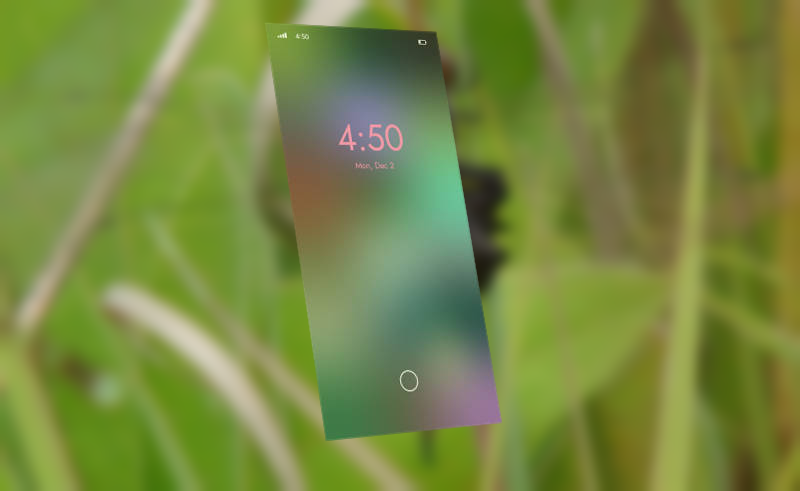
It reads **4:50**
